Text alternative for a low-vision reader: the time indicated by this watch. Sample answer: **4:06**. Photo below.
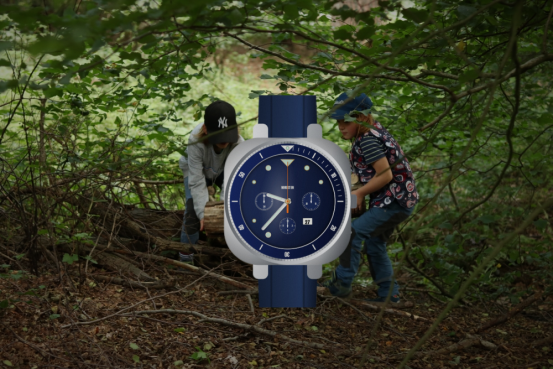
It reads **9:37**
